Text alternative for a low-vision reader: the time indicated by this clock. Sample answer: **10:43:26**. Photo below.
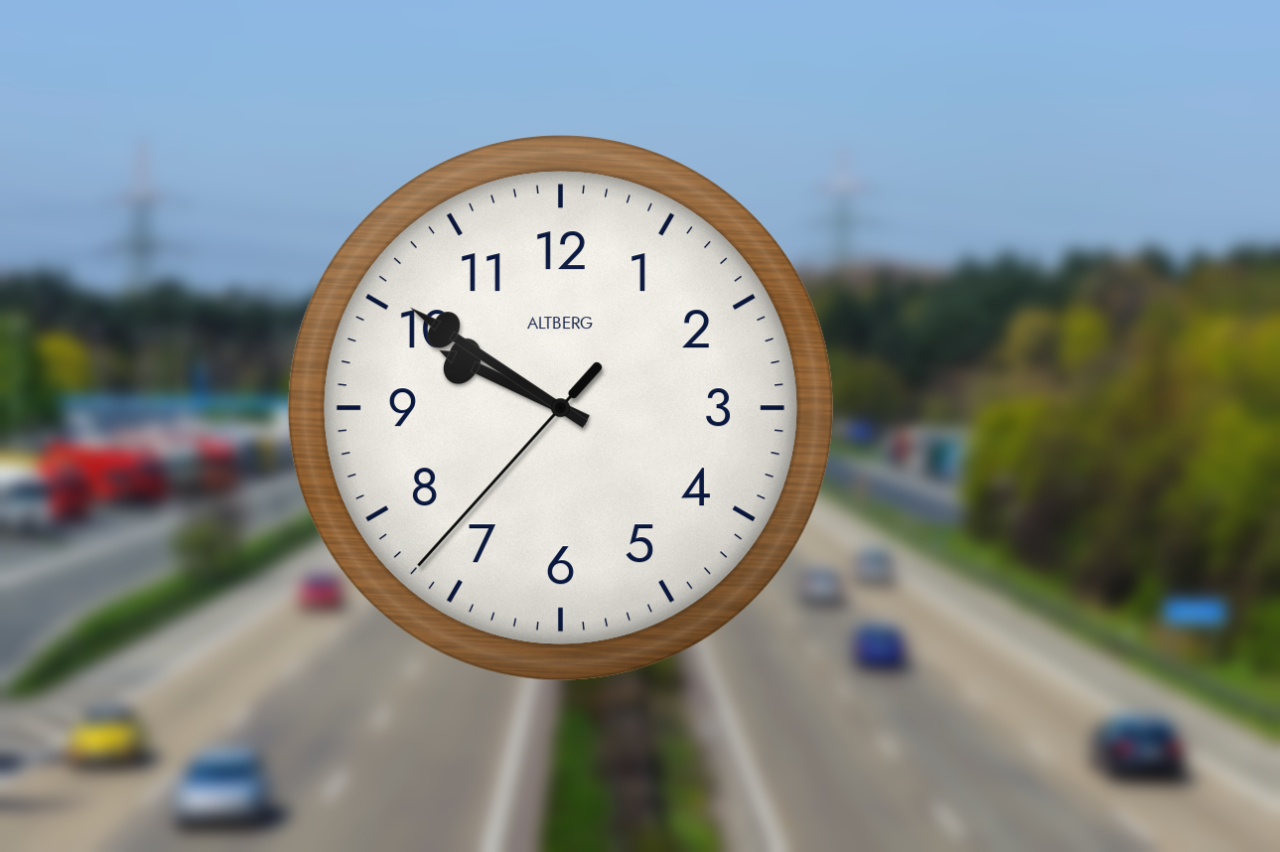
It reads **9:50:37**
